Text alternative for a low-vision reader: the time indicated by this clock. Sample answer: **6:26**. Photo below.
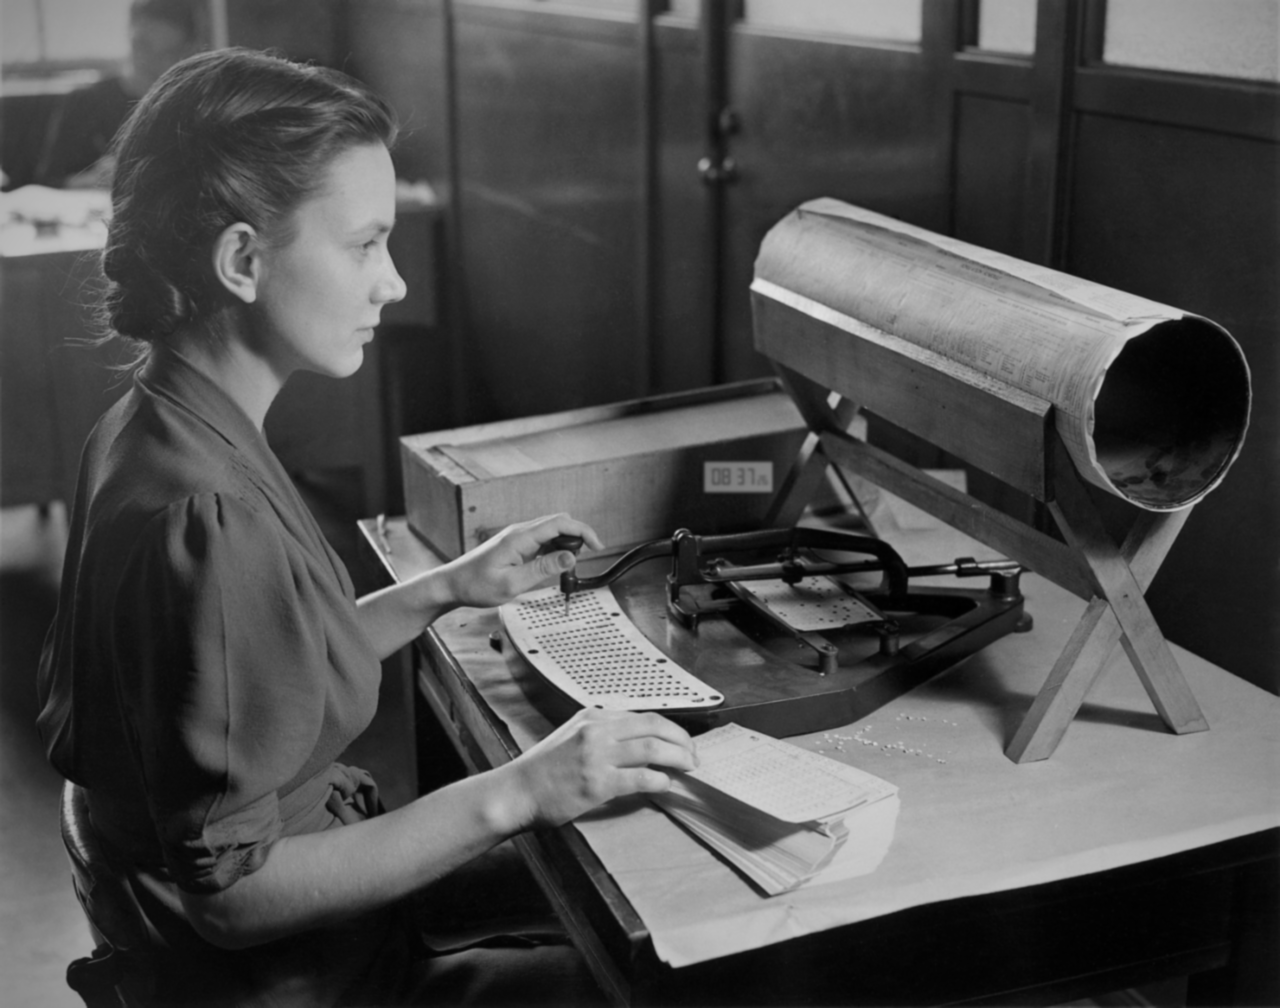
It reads **8:37**
